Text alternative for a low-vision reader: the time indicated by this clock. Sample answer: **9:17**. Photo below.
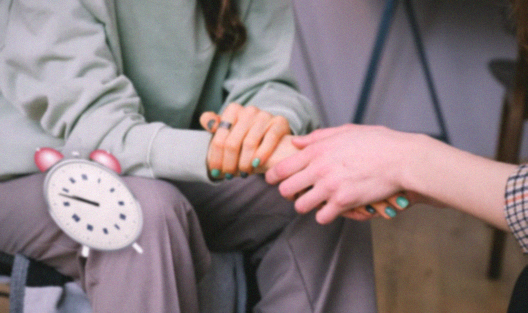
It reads **9:48**
